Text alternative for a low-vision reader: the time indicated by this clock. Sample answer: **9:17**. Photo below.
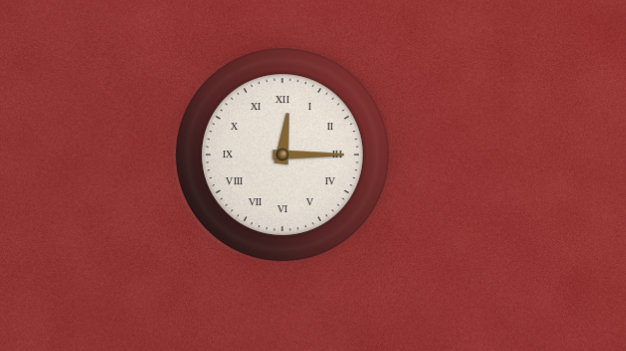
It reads **12:15**
